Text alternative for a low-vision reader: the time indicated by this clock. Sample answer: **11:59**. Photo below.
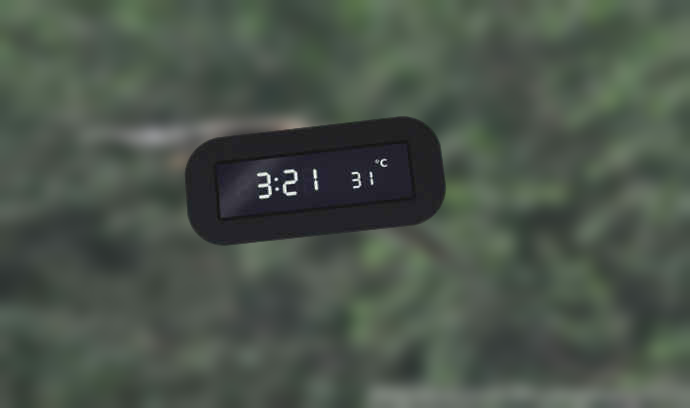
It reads **3:21**
